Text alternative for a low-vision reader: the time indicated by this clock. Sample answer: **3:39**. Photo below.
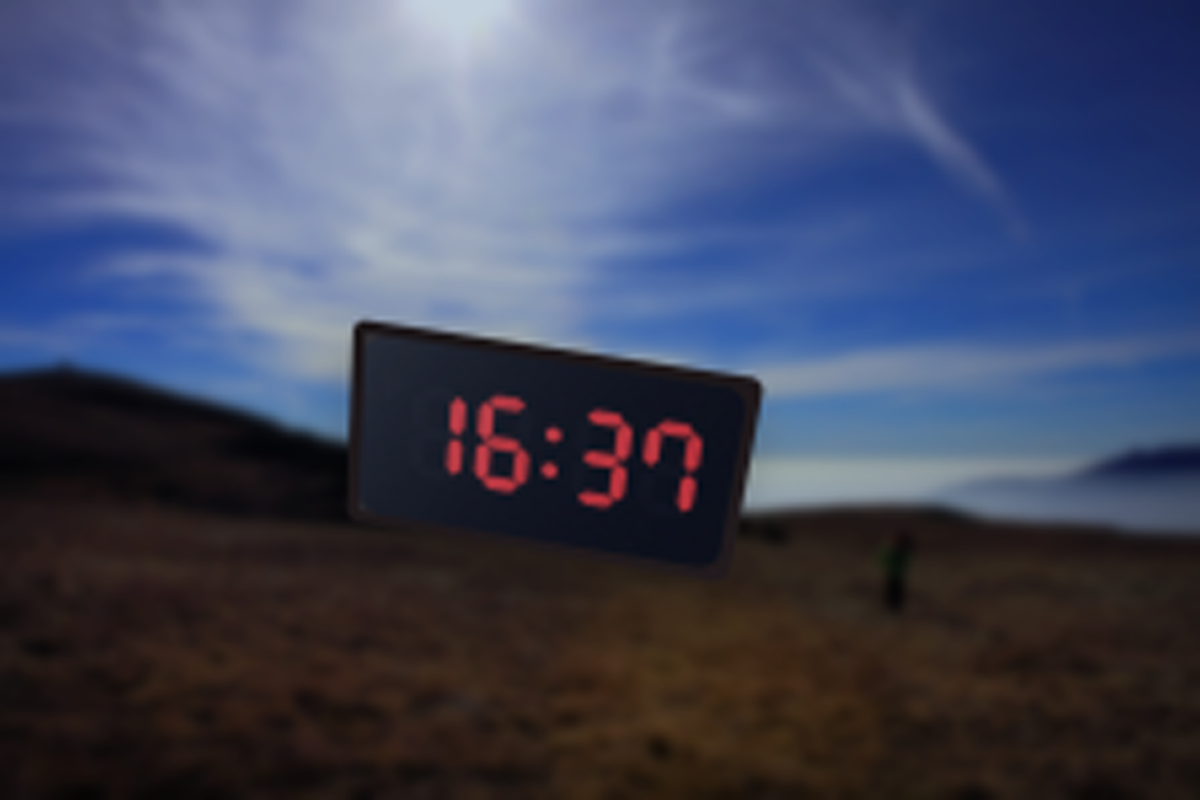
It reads **16:37**
